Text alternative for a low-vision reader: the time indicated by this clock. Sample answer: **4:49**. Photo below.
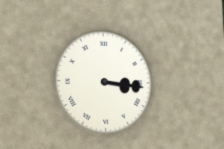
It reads **3:16**
